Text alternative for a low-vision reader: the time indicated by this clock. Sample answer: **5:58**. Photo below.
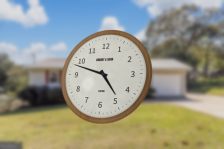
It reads **4:48**
